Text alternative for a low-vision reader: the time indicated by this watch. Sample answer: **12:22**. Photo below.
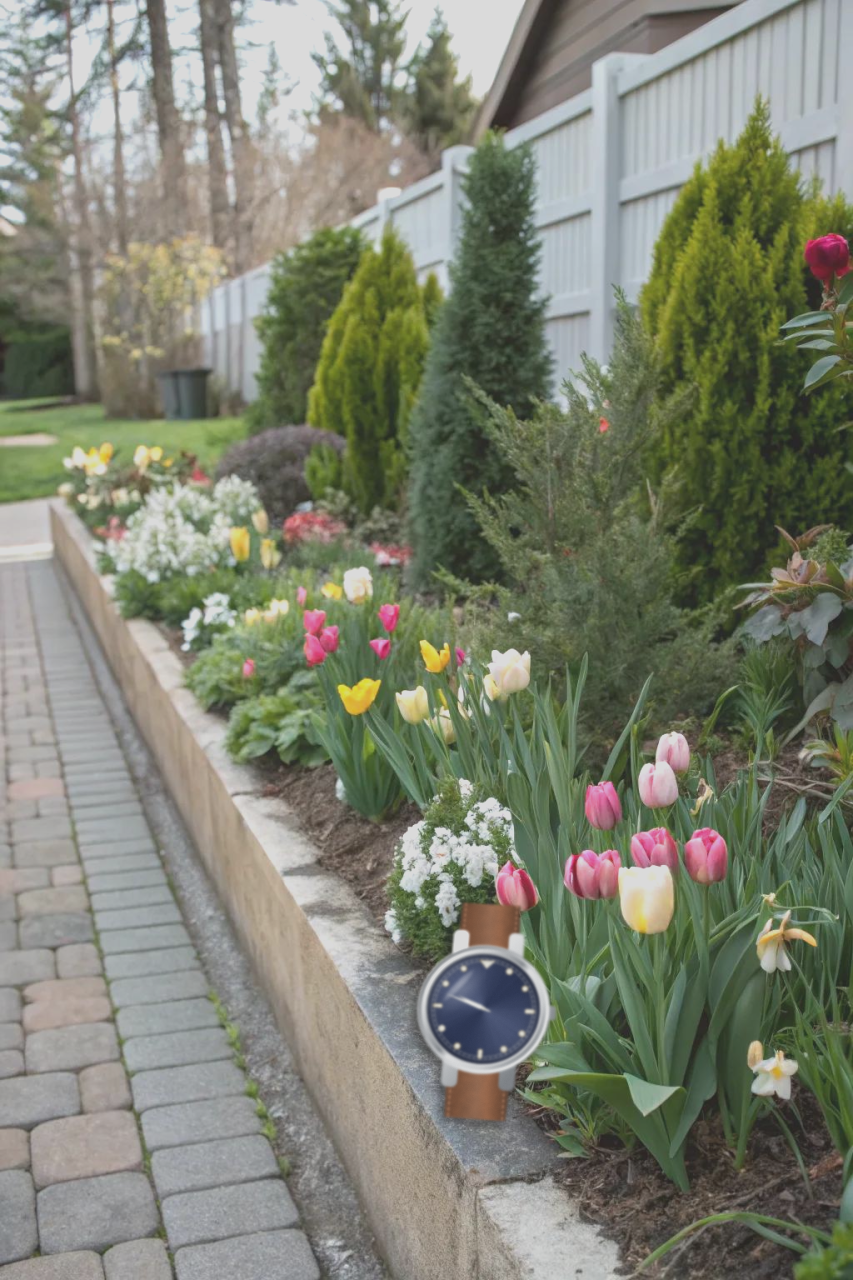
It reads **9:48**
